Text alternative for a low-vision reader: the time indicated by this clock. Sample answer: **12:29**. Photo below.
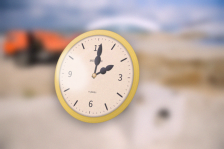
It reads **2:01**
